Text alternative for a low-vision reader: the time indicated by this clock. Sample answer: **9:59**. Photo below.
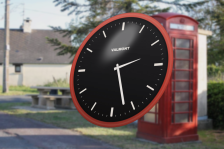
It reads **2:27**
